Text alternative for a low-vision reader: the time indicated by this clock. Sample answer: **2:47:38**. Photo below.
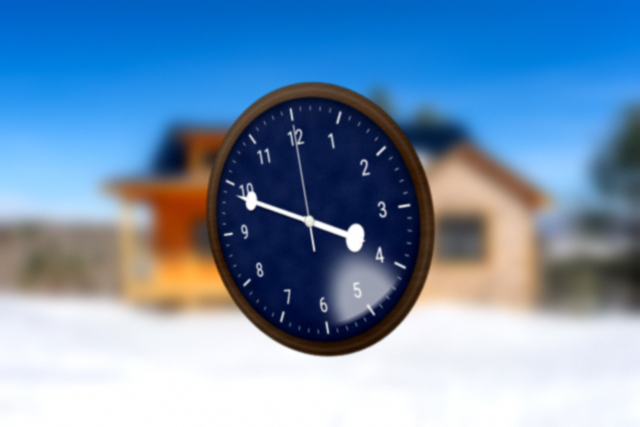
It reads **3:49:00**
